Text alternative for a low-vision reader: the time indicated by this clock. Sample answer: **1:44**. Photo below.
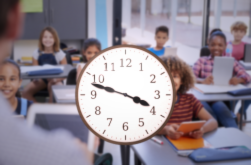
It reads **3:48**
